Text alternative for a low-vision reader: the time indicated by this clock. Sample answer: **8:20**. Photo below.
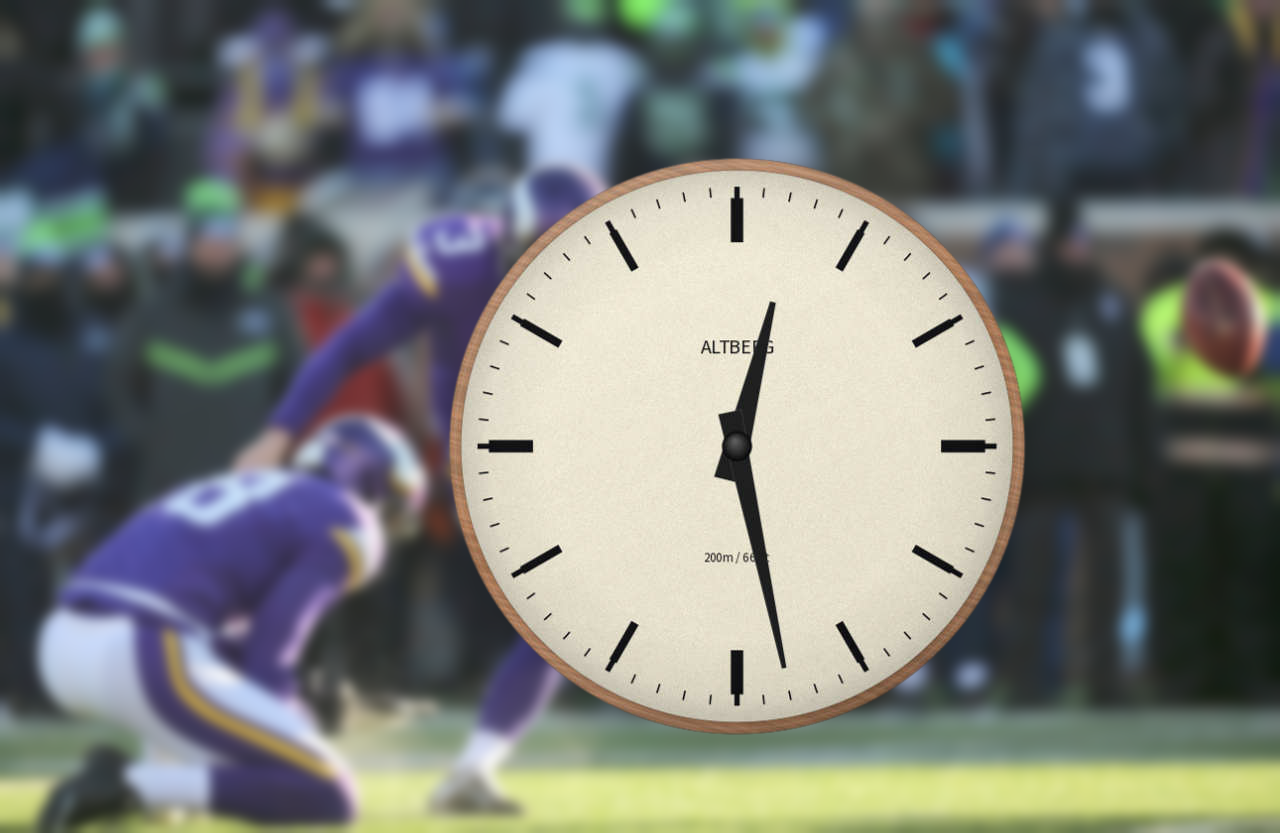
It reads **12:28**
